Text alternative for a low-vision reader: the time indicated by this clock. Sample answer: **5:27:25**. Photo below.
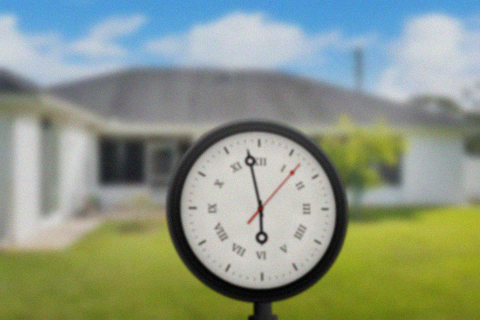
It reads **5:58:07**
